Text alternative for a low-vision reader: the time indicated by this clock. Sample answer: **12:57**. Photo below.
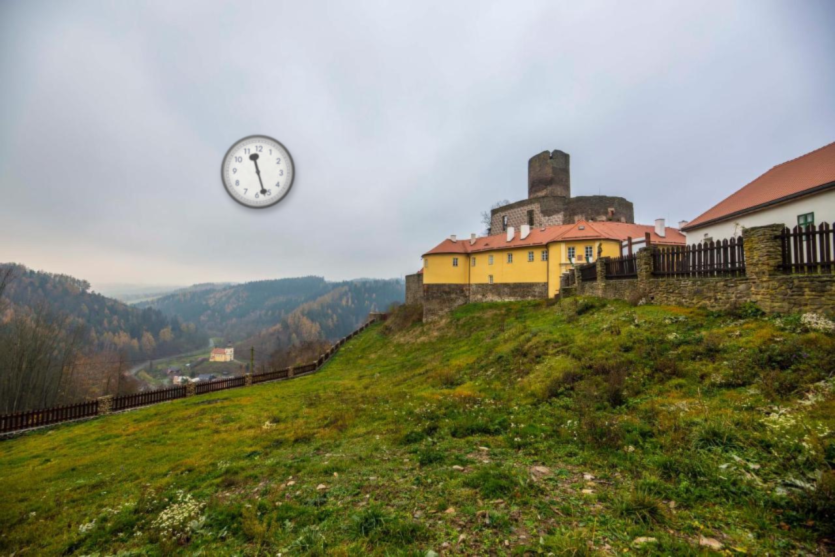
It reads **11:27**
